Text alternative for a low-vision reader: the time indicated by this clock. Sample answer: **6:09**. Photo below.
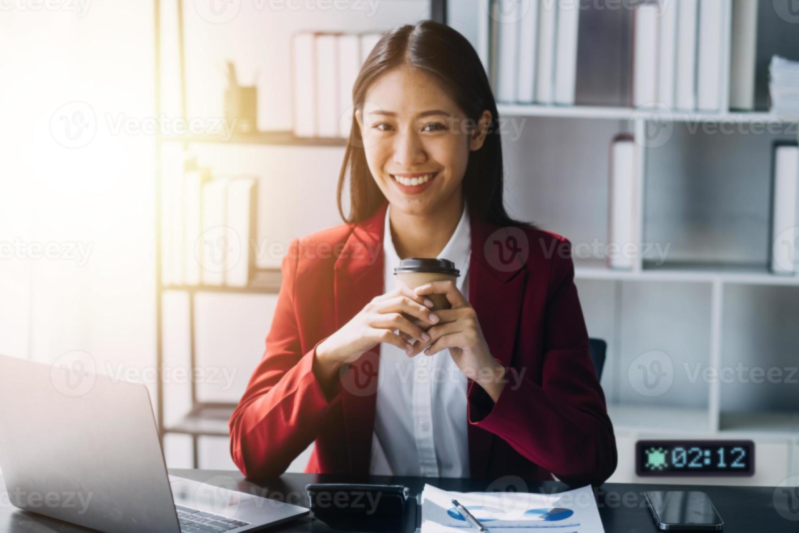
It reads **2:12**
